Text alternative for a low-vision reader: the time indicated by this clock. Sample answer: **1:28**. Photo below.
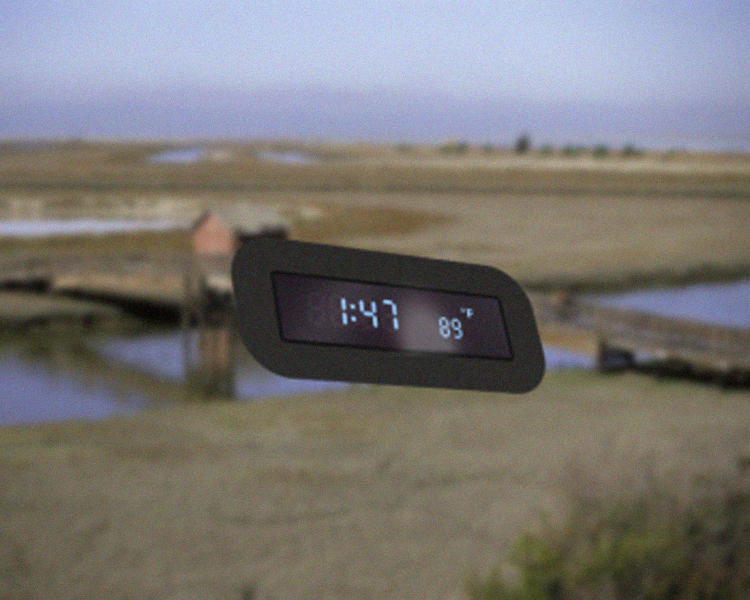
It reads **1:47**
